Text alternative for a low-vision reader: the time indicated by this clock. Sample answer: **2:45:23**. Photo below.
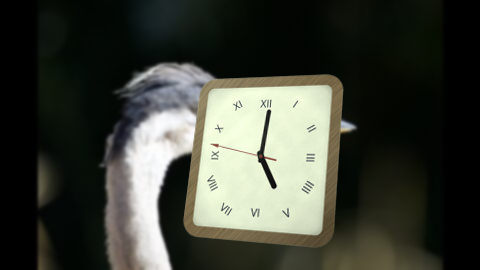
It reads **5:00:47**
